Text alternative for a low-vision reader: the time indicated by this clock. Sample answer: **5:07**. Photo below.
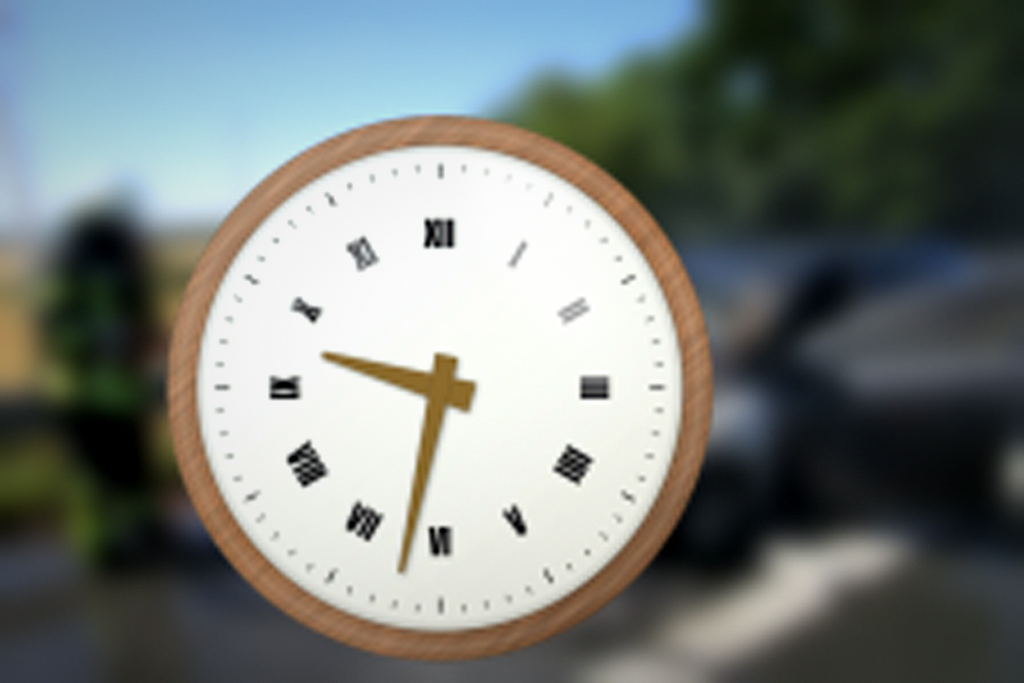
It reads **9:32**
